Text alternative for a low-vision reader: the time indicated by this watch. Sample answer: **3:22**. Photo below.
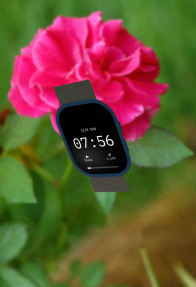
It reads **7:56**
